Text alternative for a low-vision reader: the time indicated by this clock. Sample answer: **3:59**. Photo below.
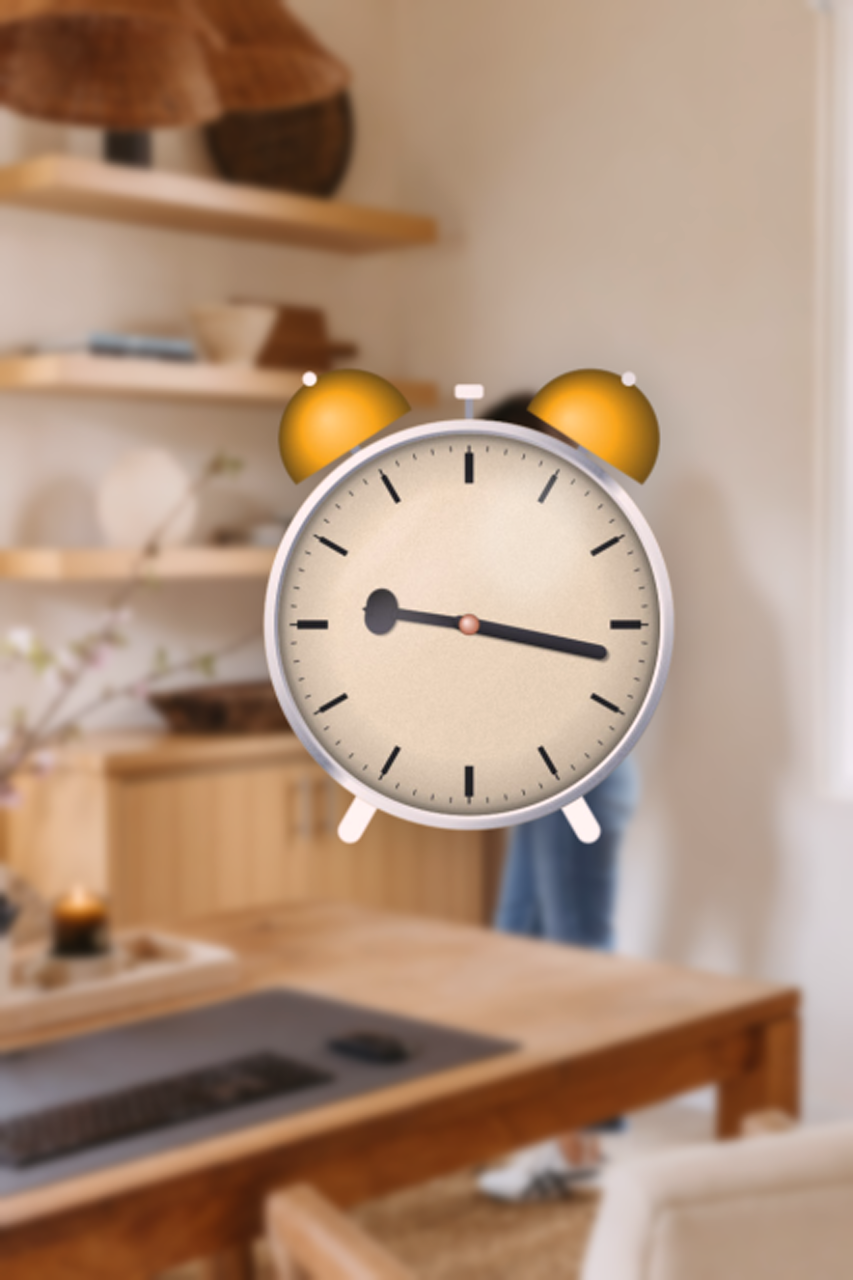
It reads **9:17**
